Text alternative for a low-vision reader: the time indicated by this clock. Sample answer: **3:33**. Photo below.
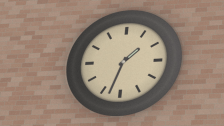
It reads **1:33**
